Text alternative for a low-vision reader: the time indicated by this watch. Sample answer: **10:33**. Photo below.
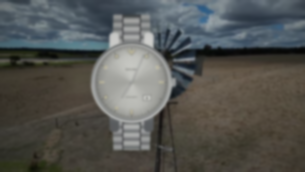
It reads **7:04**
